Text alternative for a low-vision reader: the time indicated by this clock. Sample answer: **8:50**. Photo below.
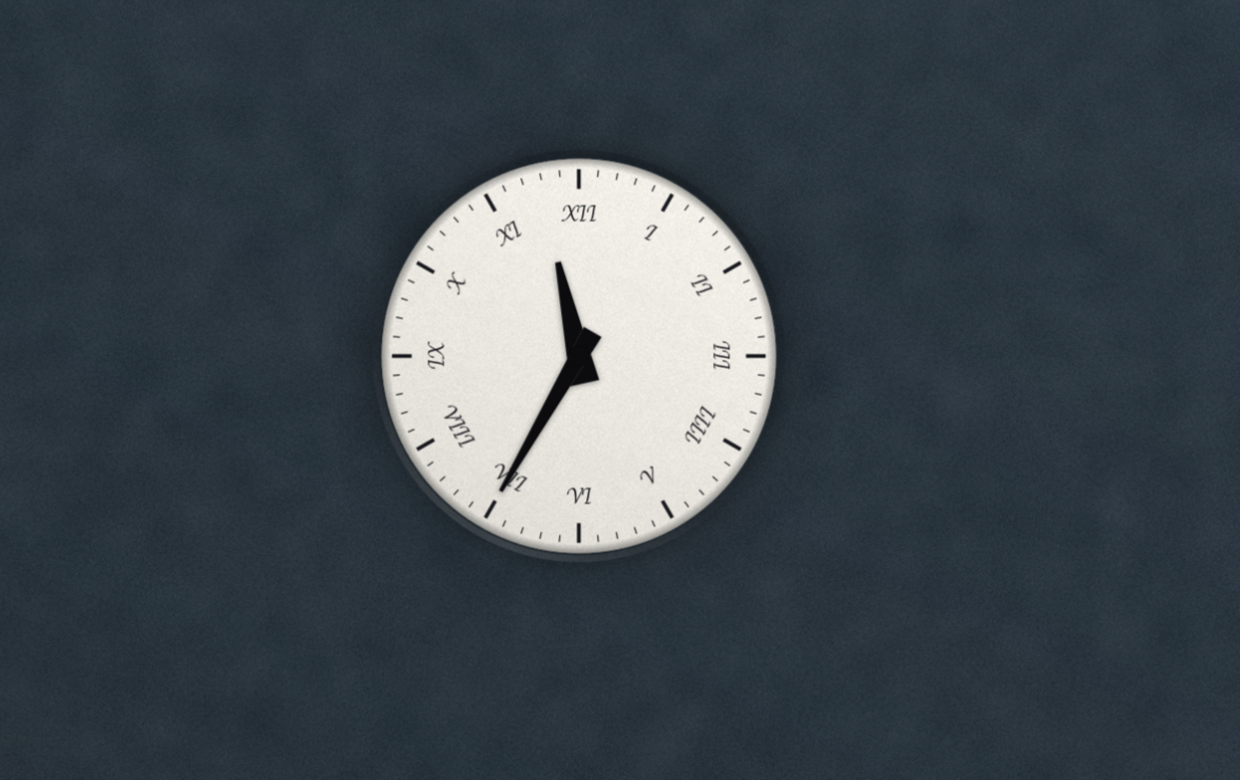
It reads **11:35**
